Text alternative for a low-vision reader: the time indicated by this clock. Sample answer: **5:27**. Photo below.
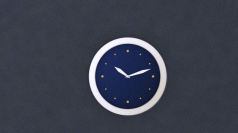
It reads **10:12**
